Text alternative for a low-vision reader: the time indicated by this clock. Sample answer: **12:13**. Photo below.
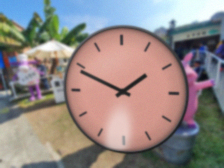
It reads **1:49**
